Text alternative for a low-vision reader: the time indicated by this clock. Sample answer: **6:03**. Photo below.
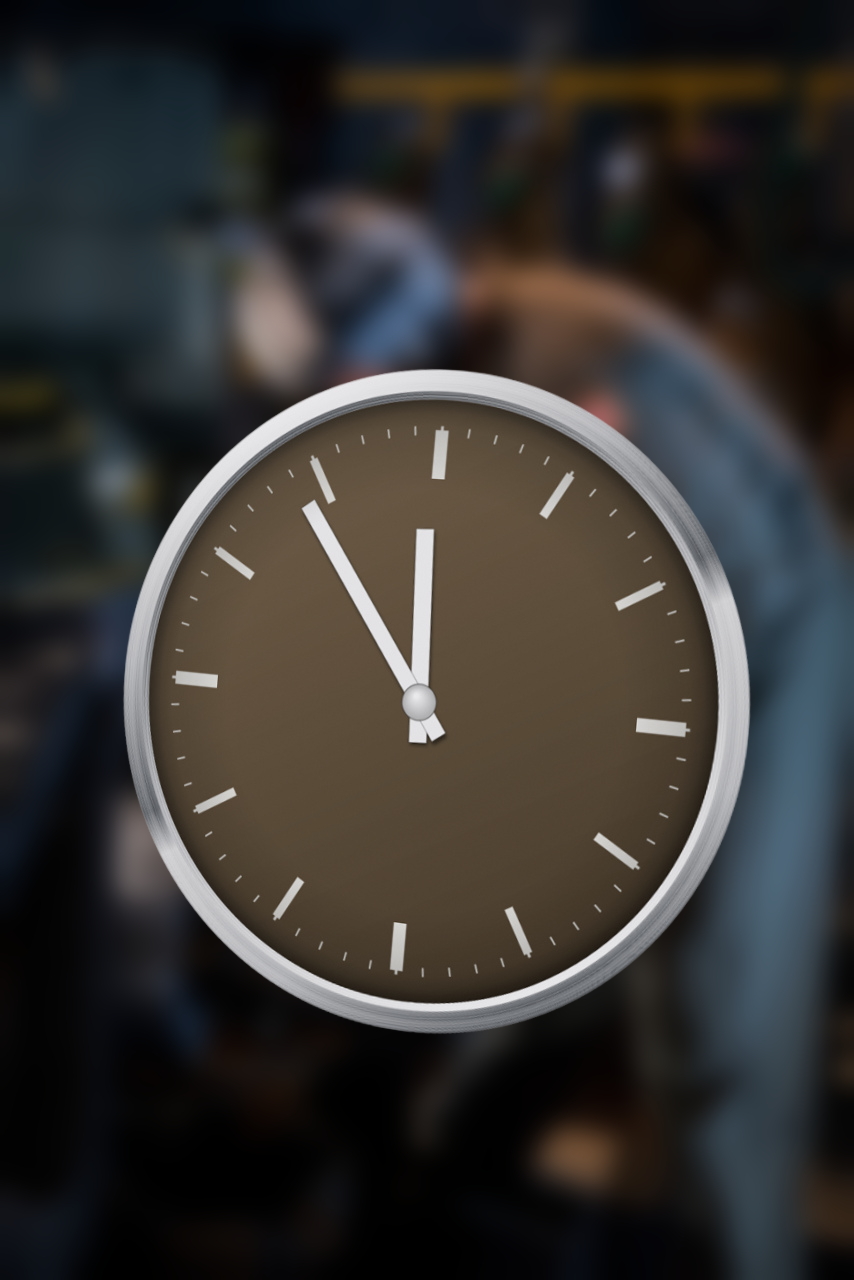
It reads **11:54**
